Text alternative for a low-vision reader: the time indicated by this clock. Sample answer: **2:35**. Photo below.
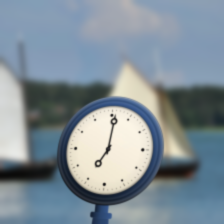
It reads **7:01**
